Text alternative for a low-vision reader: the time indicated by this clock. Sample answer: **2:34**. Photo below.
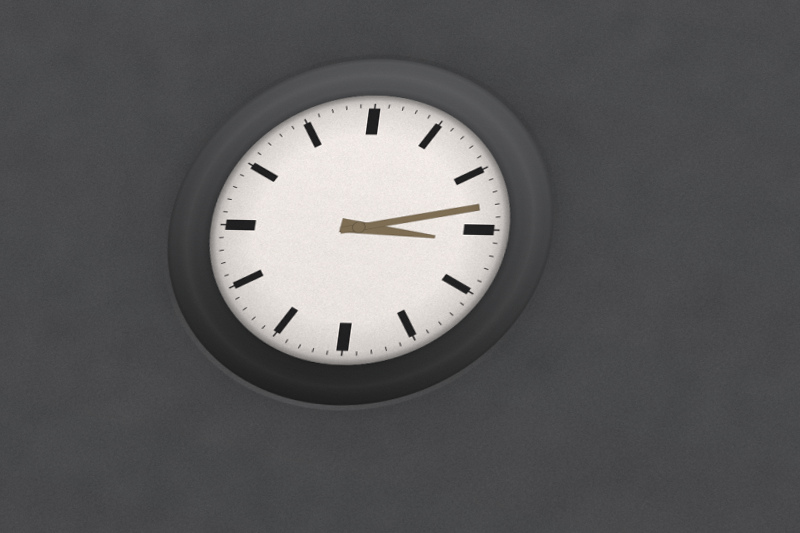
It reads **3:13**
